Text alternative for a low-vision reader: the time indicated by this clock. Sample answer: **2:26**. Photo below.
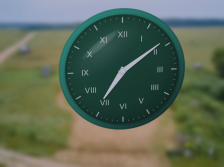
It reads **7:09**
